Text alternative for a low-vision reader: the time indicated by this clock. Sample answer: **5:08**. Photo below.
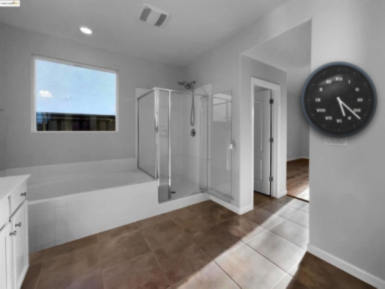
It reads **5:22**
